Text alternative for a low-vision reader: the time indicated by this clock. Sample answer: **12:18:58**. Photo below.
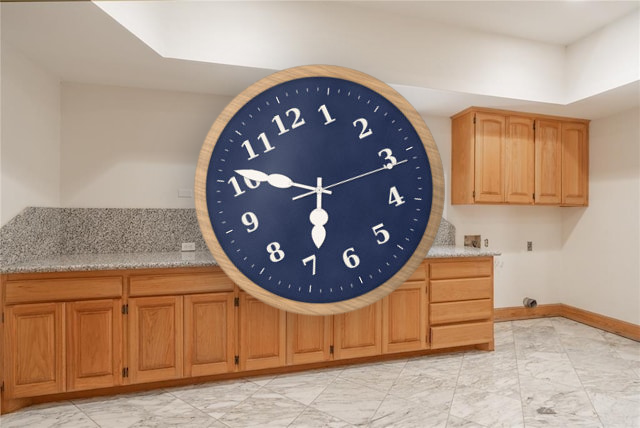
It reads **6:51:16**
